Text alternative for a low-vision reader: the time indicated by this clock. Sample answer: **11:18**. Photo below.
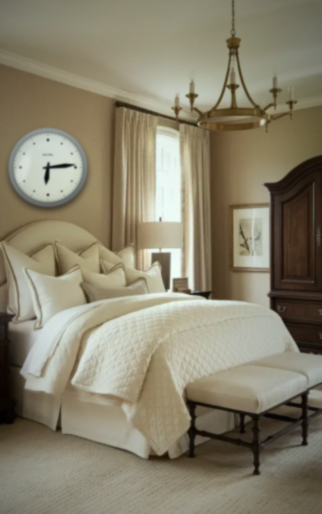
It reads **6:14**
